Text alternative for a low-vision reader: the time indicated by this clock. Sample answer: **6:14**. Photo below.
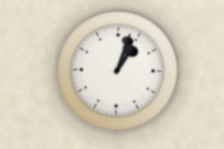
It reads **1:03**
